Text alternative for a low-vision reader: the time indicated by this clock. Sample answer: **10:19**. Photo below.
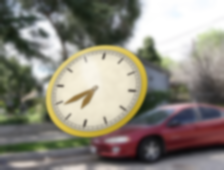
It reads **6:39**
